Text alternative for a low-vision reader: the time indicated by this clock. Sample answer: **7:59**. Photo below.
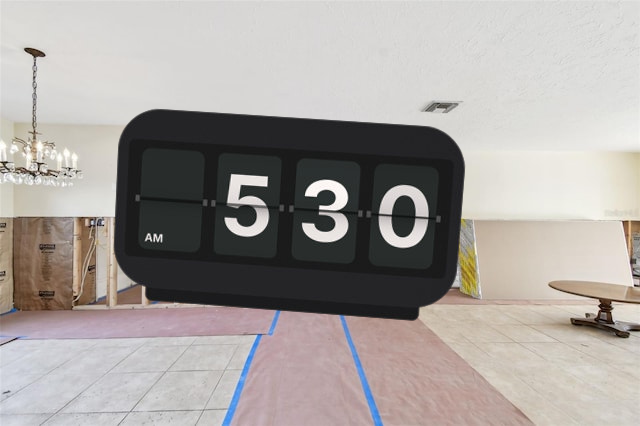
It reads **5:30**
